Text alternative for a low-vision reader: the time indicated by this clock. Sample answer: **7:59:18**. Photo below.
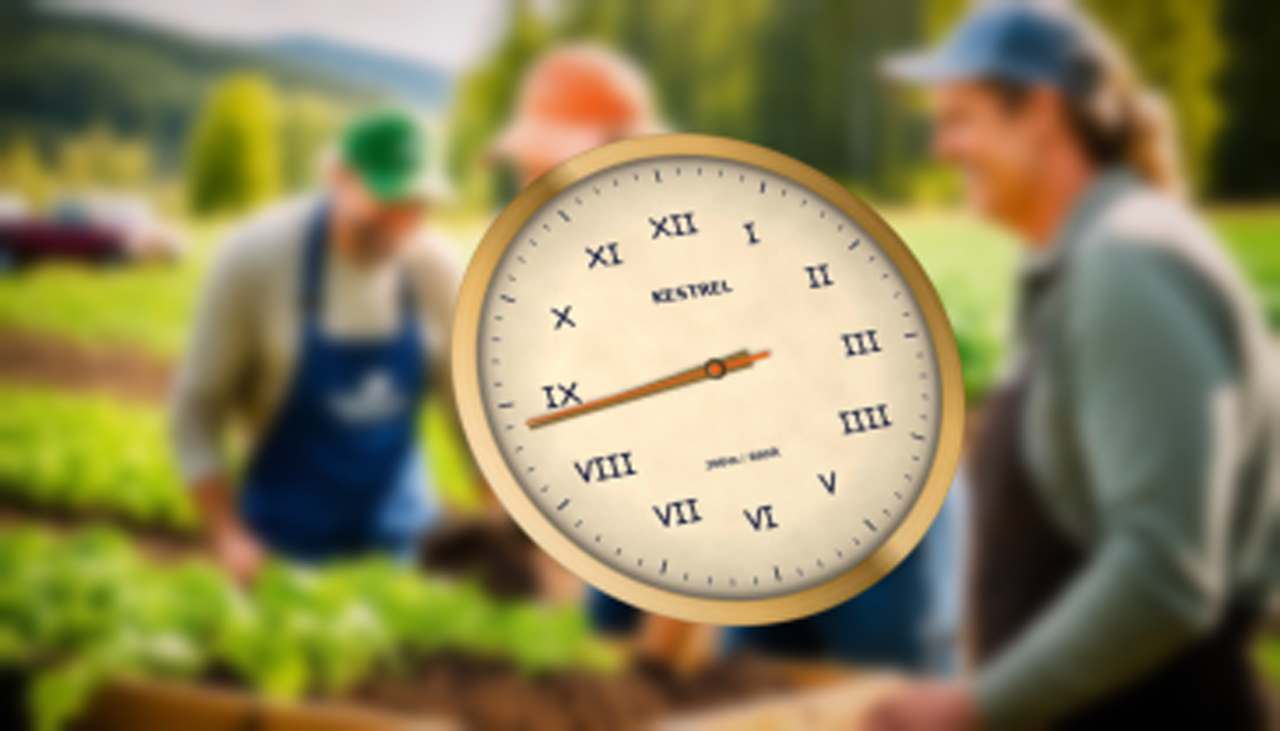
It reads **8:43:44**
